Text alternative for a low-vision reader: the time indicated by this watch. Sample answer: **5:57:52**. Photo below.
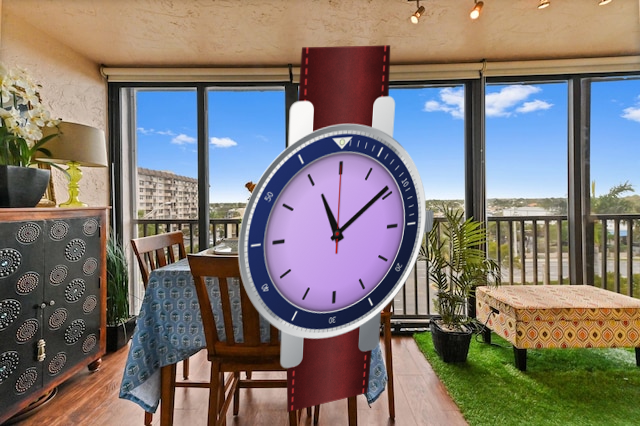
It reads **11:09:00**
